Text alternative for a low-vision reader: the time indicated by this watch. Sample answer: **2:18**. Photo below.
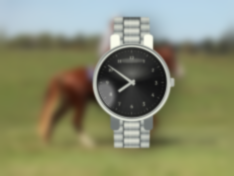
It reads **7:51**
